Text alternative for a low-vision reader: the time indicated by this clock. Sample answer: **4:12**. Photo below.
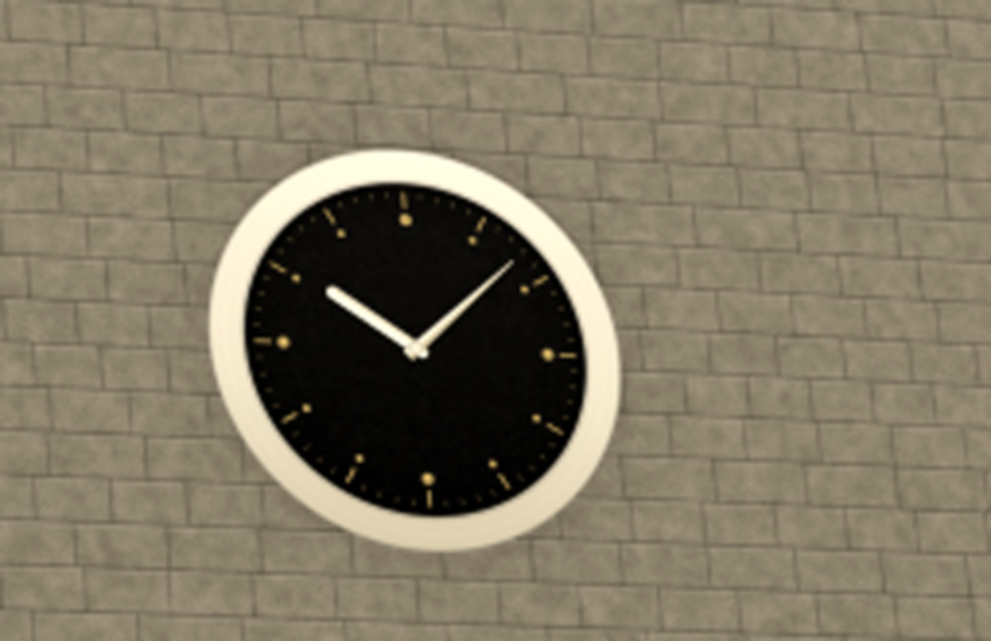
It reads **10:08**
